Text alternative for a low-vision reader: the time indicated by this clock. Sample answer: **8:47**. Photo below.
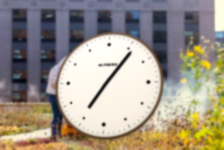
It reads **7:06**
